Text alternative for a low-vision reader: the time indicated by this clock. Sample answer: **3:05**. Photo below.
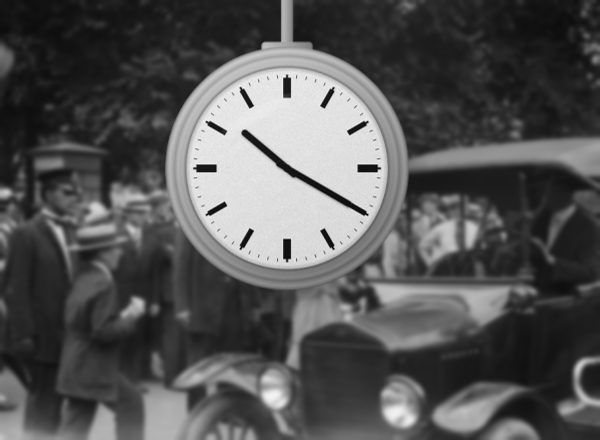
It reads **10:20**
